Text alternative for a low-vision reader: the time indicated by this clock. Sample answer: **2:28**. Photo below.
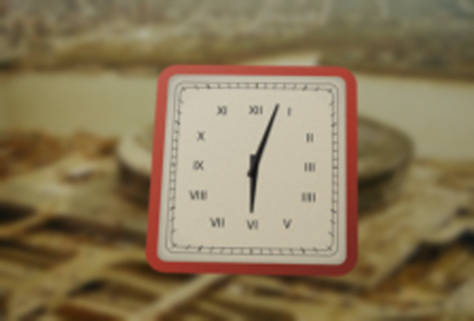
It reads **6:03**
